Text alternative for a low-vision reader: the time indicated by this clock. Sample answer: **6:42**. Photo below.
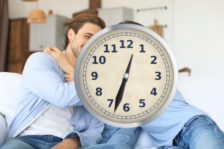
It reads **12:33**
